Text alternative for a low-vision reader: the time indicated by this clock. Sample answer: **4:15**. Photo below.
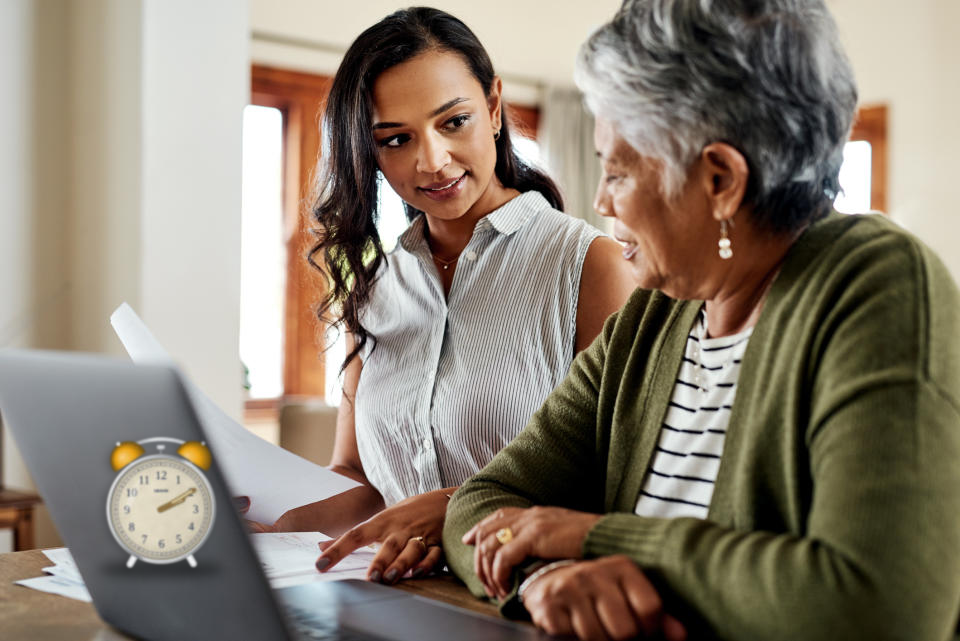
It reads **2:10**
